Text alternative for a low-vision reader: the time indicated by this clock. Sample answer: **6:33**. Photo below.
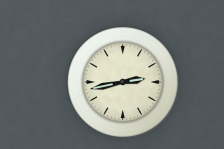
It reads **2:43**
